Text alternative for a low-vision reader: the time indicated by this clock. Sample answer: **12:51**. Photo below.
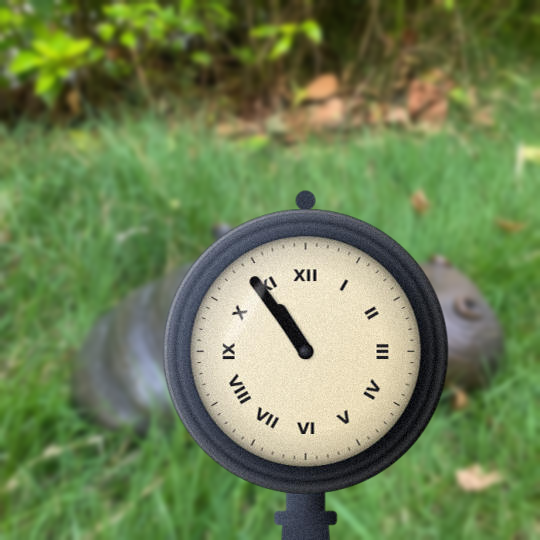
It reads **10:54**
